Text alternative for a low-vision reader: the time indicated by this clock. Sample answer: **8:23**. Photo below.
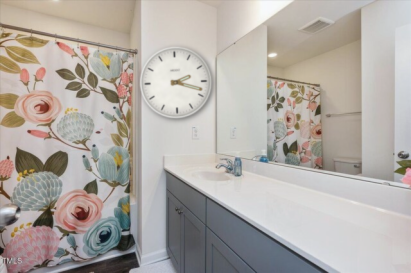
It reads **2:18**
